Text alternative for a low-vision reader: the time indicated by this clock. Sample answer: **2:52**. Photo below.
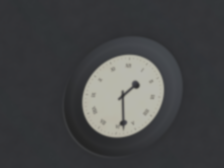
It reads **1:28**
